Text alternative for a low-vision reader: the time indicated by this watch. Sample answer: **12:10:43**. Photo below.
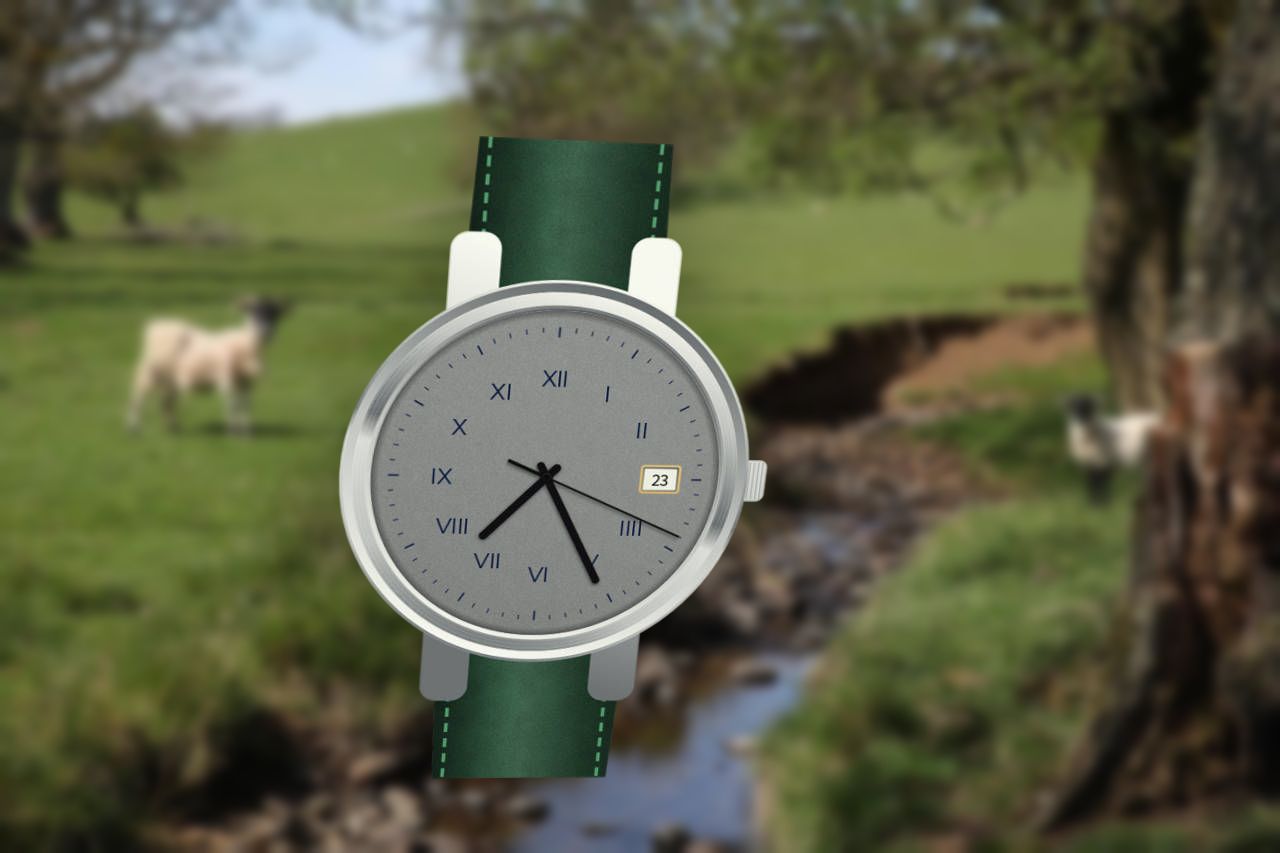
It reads **7:25:19**
